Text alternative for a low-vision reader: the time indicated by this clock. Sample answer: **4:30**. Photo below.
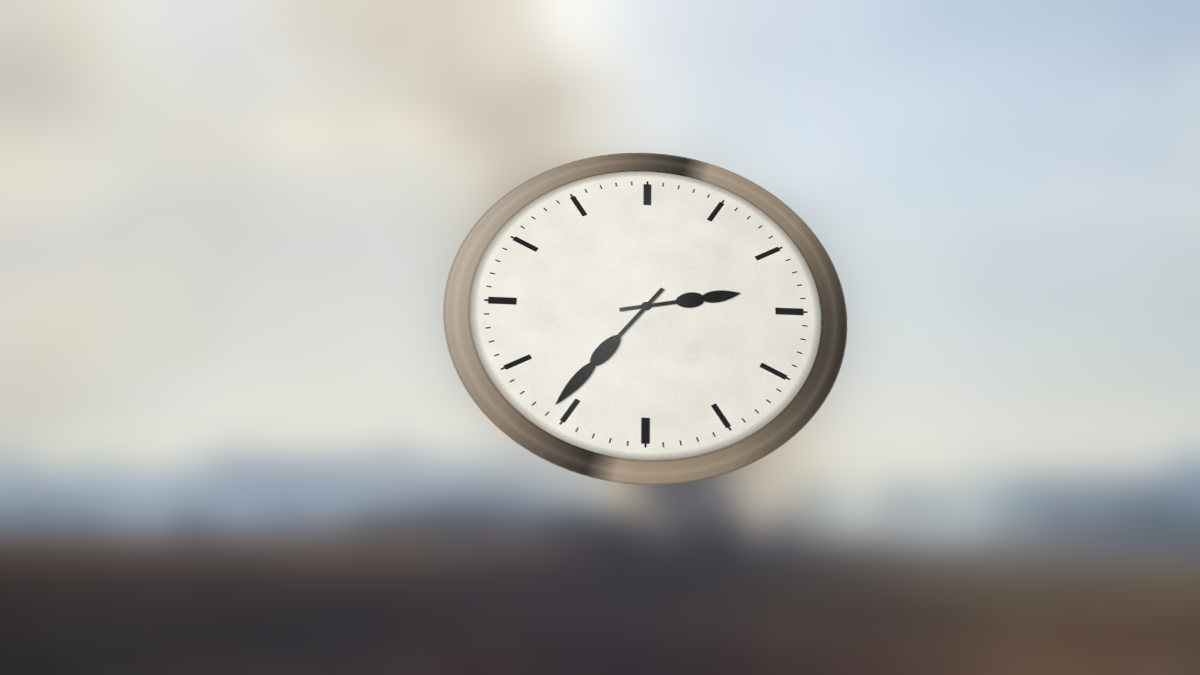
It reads **2:36**
